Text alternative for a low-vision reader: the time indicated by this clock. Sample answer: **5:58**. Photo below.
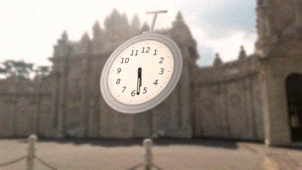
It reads **5:28**
